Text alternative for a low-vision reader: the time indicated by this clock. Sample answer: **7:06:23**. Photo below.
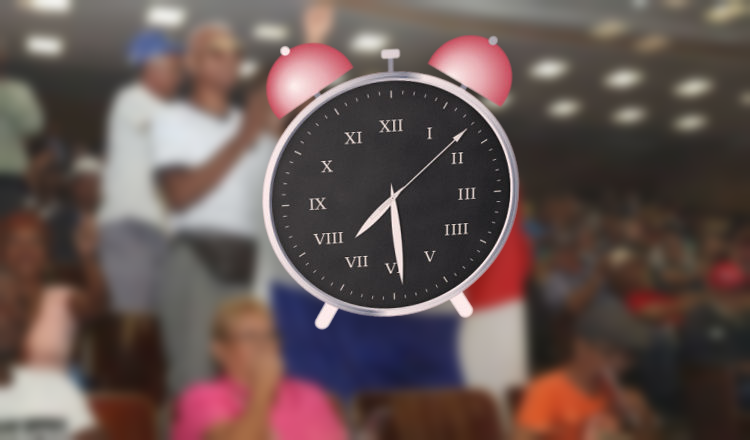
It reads **7:29:08**
